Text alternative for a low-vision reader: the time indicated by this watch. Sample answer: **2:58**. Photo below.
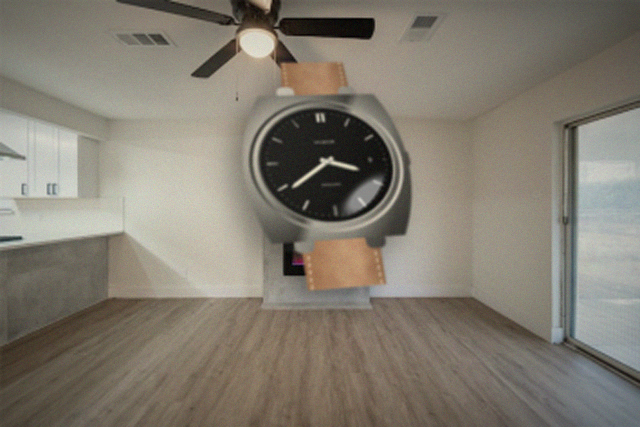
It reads **3:39**
